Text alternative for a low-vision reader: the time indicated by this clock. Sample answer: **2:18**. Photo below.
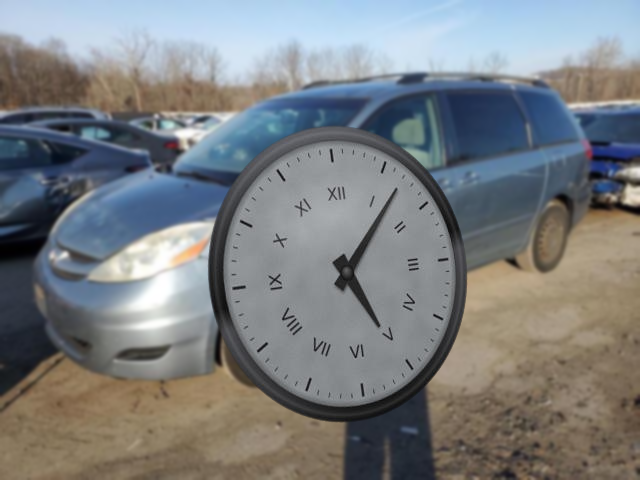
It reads **5:07**
